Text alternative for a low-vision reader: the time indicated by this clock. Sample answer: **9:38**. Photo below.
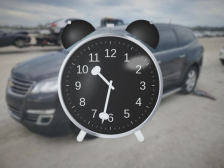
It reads **10:32**
